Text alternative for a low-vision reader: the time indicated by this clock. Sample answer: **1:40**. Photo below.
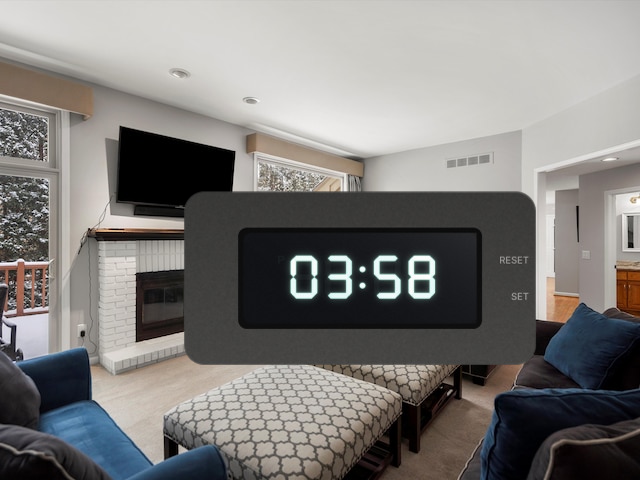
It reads **3:58**
